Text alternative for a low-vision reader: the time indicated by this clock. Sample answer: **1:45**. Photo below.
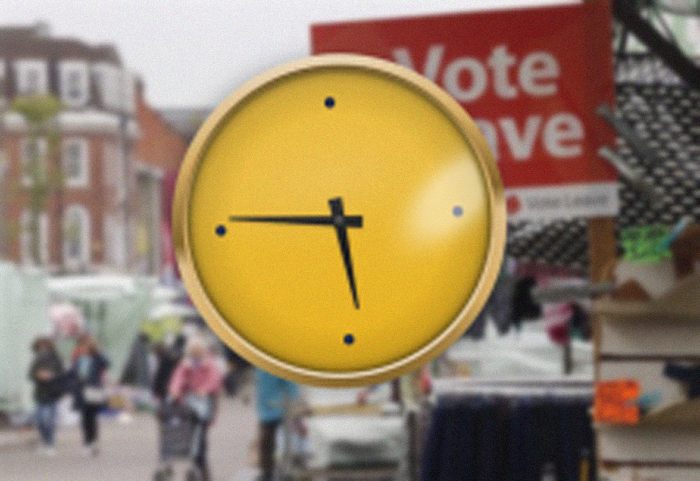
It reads **5:46**
